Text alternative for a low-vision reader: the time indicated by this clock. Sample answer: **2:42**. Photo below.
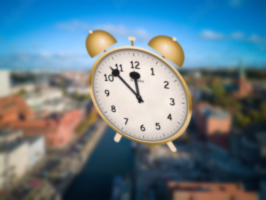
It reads **11:53**
